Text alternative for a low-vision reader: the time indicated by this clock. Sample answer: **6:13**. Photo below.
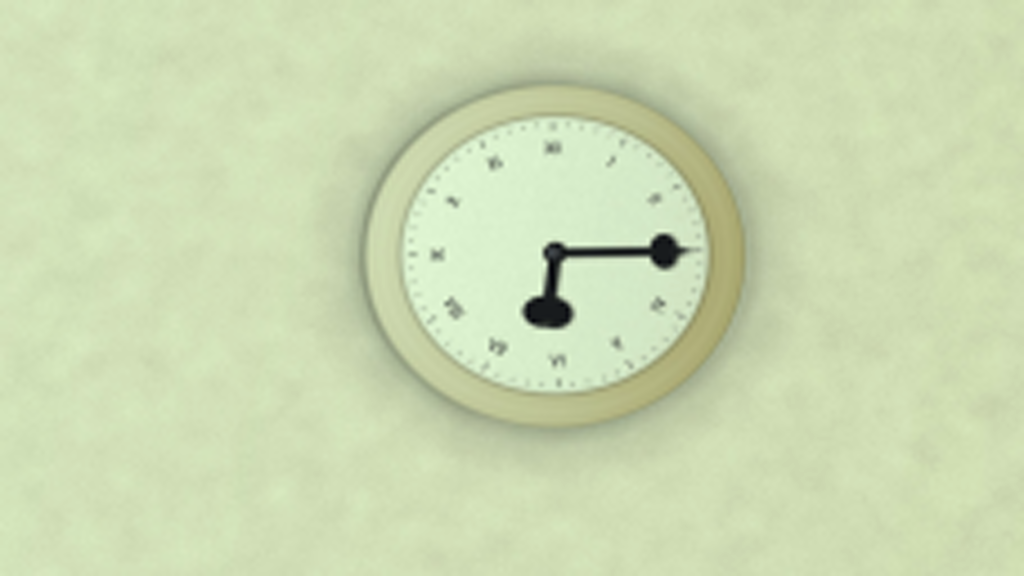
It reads **6:15**
